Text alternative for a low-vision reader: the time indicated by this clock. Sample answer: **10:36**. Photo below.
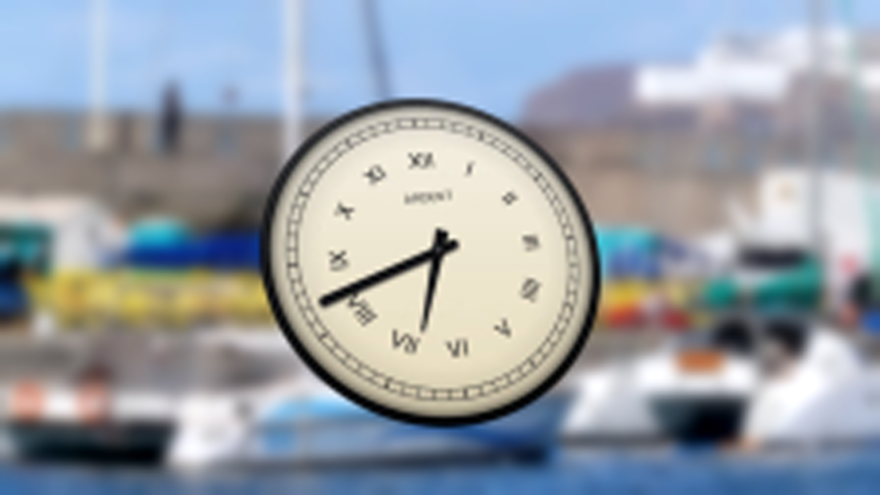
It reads **6:42**
